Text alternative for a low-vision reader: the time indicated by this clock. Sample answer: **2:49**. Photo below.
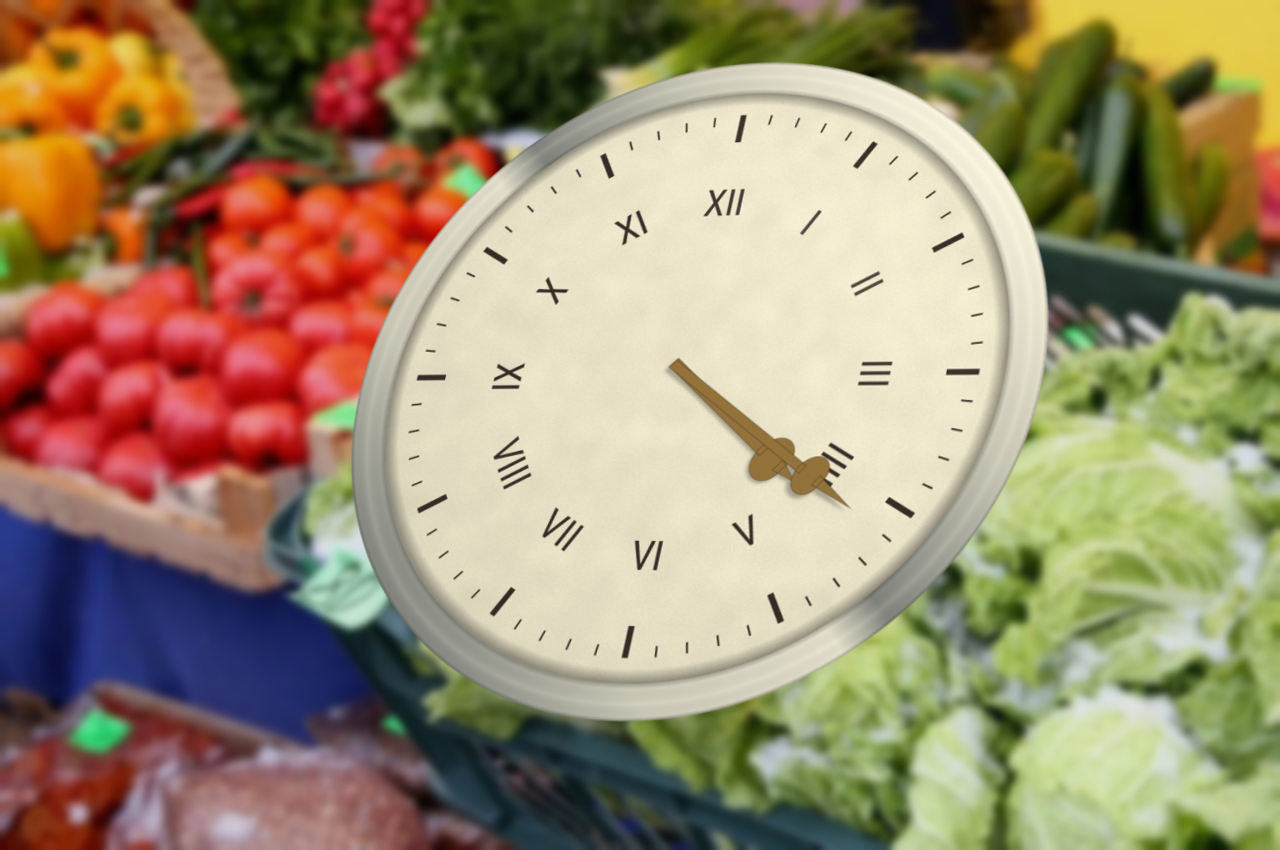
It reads **4:21**
